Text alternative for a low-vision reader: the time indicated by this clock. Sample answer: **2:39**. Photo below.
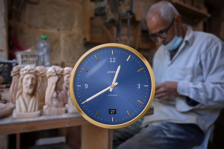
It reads **12:40**
